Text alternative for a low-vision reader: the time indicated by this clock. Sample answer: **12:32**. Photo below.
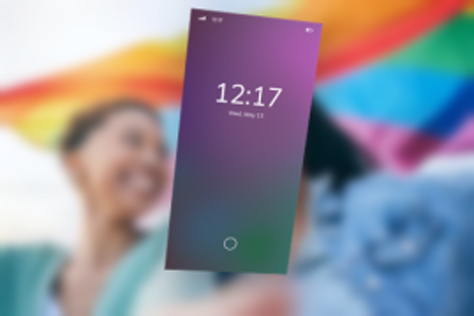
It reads **12:17**
